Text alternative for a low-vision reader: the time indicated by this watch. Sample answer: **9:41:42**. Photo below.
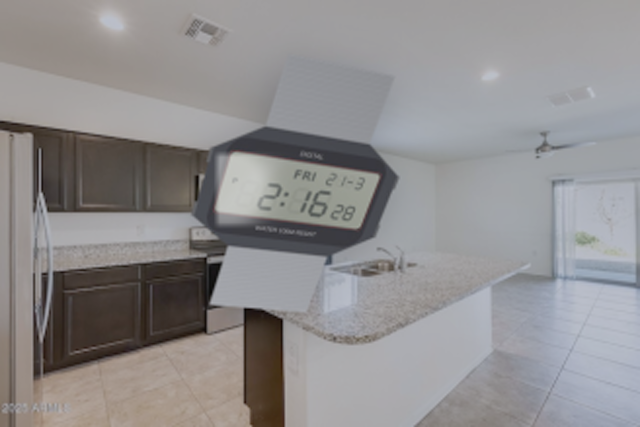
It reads **2:16:28**
